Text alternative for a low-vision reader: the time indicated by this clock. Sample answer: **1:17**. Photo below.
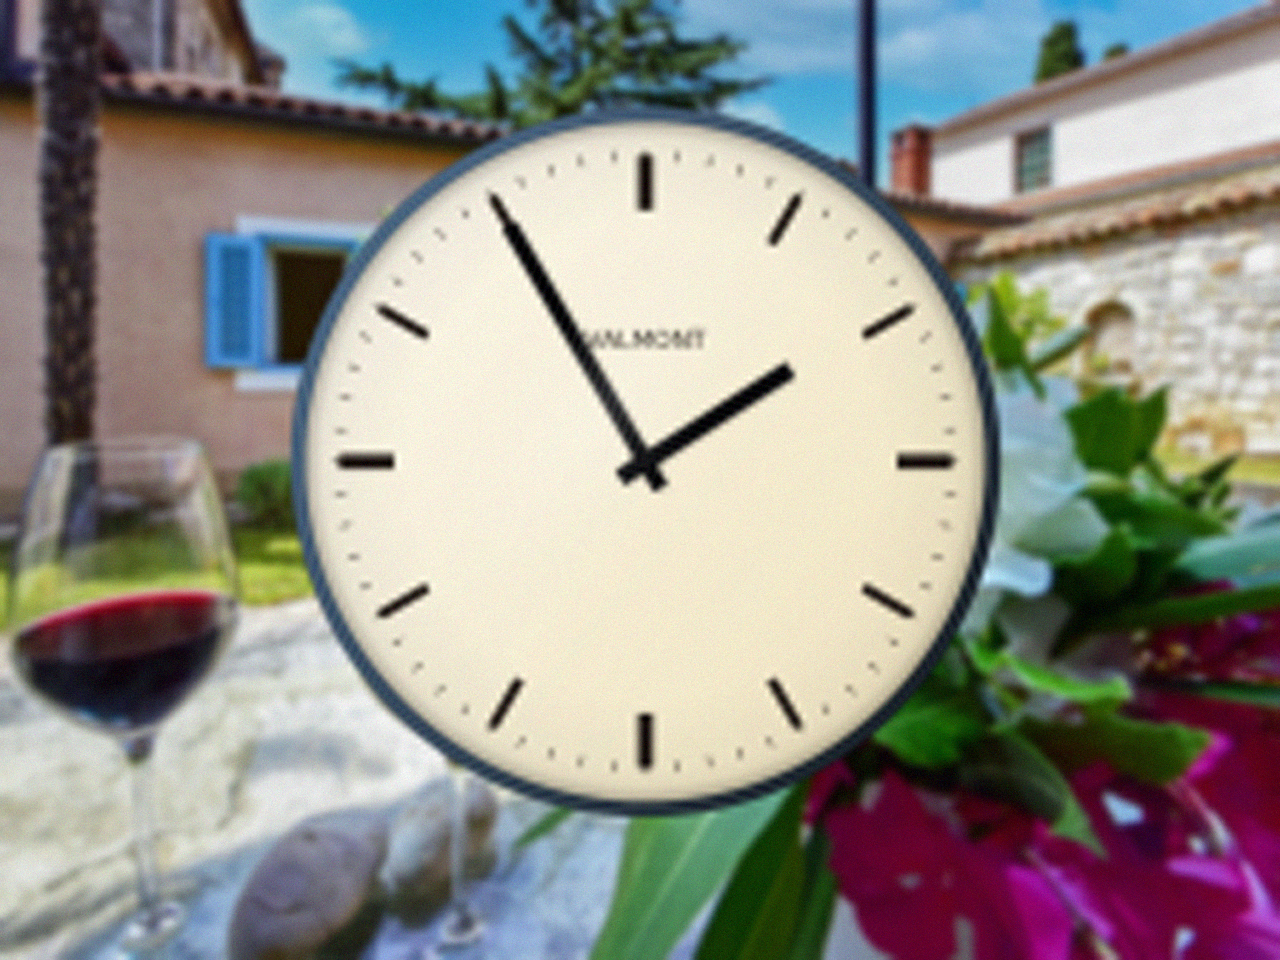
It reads **1:55**
